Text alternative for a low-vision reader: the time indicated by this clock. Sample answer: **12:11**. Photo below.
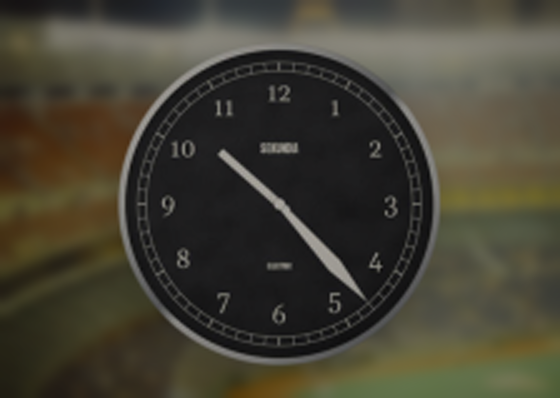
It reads **10:23**
